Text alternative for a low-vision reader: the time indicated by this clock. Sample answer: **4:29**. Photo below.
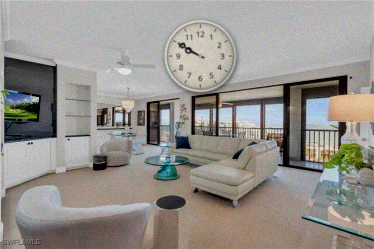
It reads **9:50**
